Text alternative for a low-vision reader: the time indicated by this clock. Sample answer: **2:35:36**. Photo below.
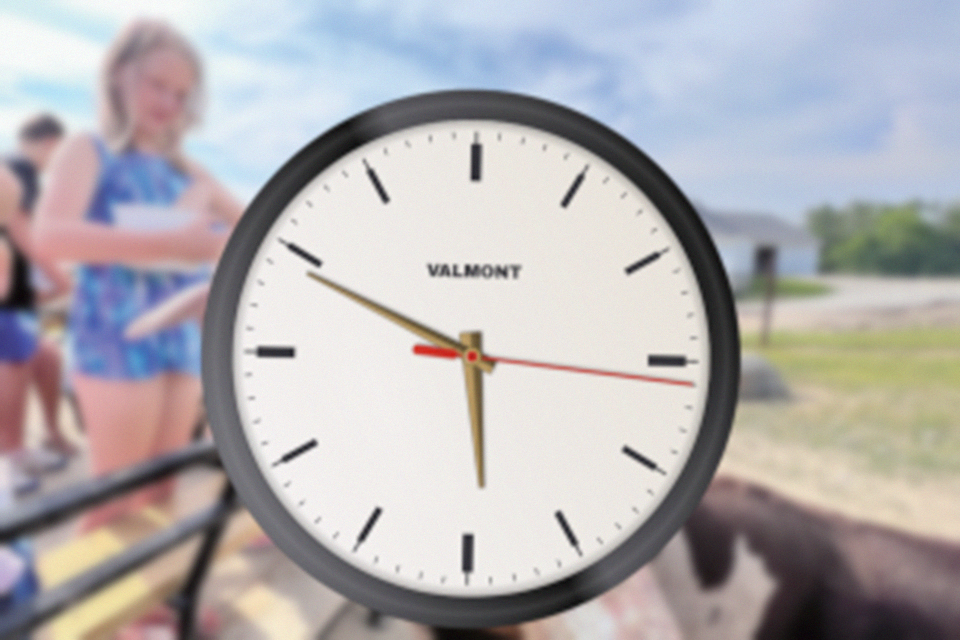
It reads **5:49:16**
